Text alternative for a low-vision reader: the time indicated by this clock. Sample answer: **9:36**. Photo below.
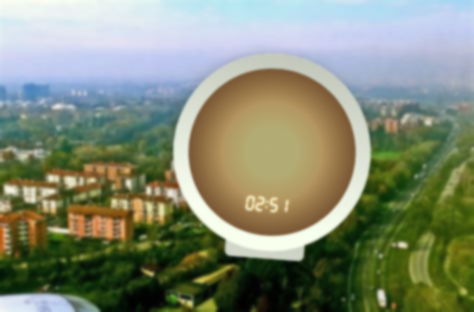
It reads **2:51**
